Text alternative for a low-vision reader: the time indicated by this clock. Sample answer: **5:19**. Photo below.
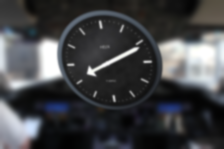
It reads **8:11**
